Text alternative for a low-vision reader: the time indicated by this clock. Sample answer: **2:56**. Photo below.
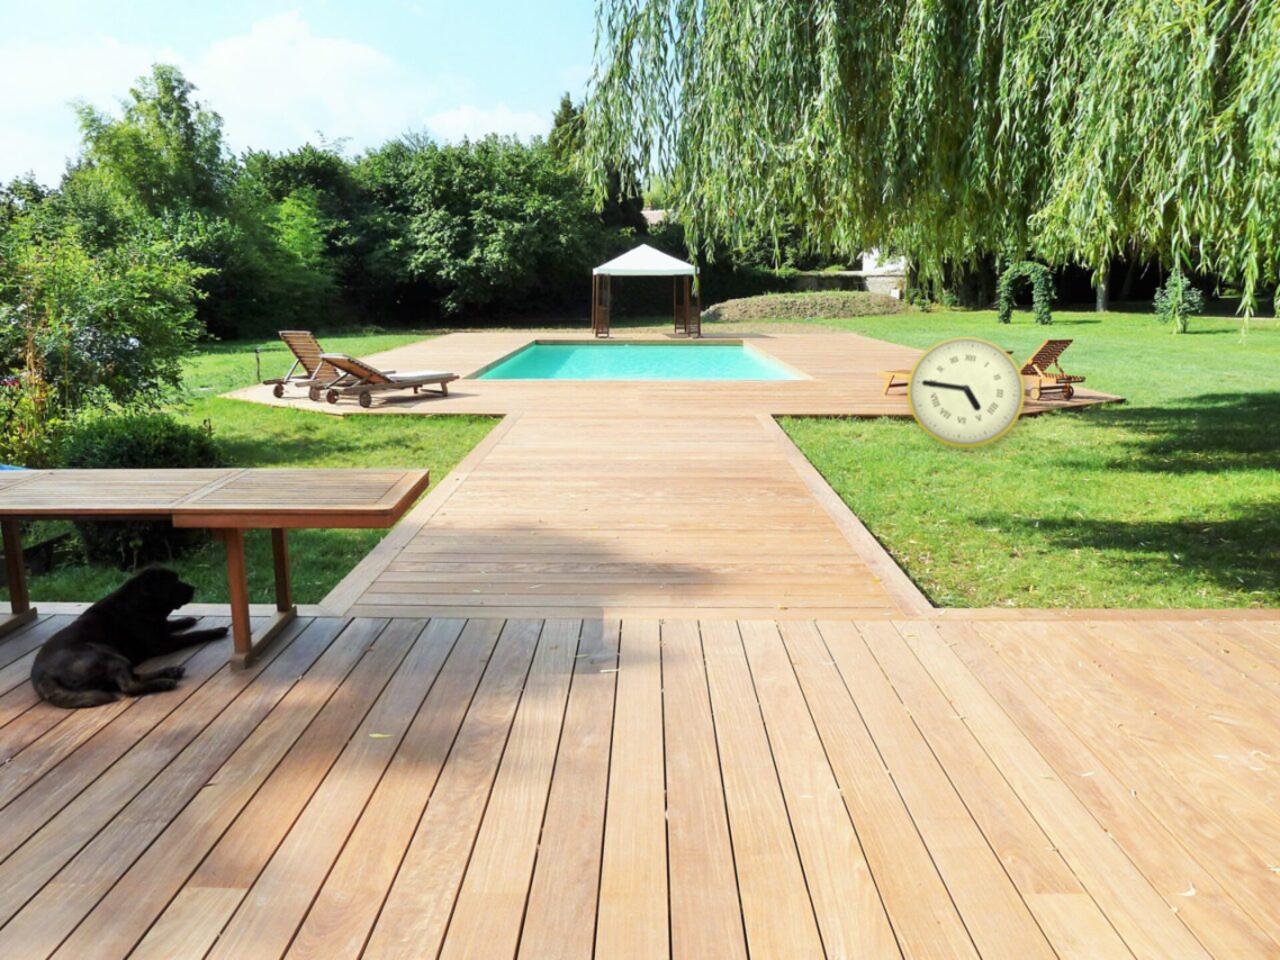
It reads **4:45**
